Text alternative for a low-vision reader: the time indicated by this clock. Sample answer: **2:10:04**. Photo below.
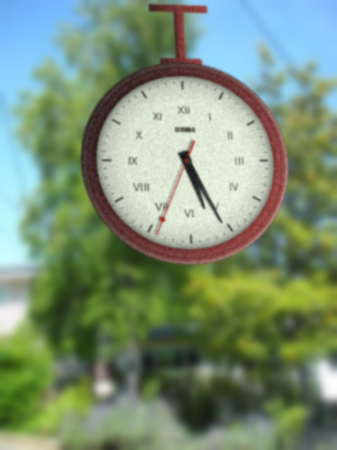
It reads **5:25:34**
